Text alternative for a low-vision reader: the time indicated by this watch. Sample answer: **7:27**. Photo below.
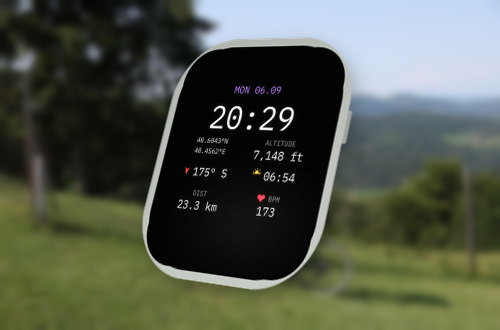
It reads **20:29**
